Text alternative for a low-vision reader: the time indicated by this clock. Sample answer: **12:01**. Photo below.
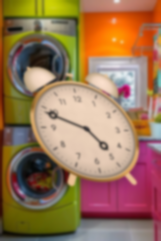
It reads **4:49**
